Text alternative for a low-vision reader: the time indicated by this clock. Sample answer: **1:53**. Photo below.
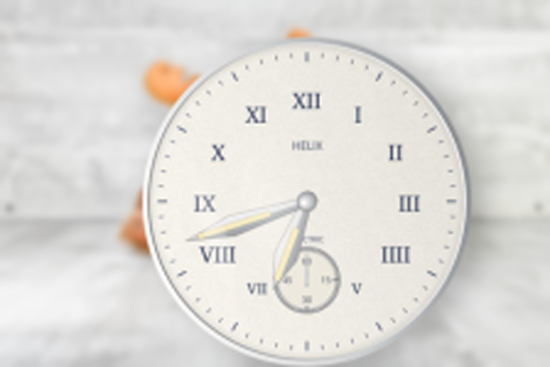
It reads **6:42**
